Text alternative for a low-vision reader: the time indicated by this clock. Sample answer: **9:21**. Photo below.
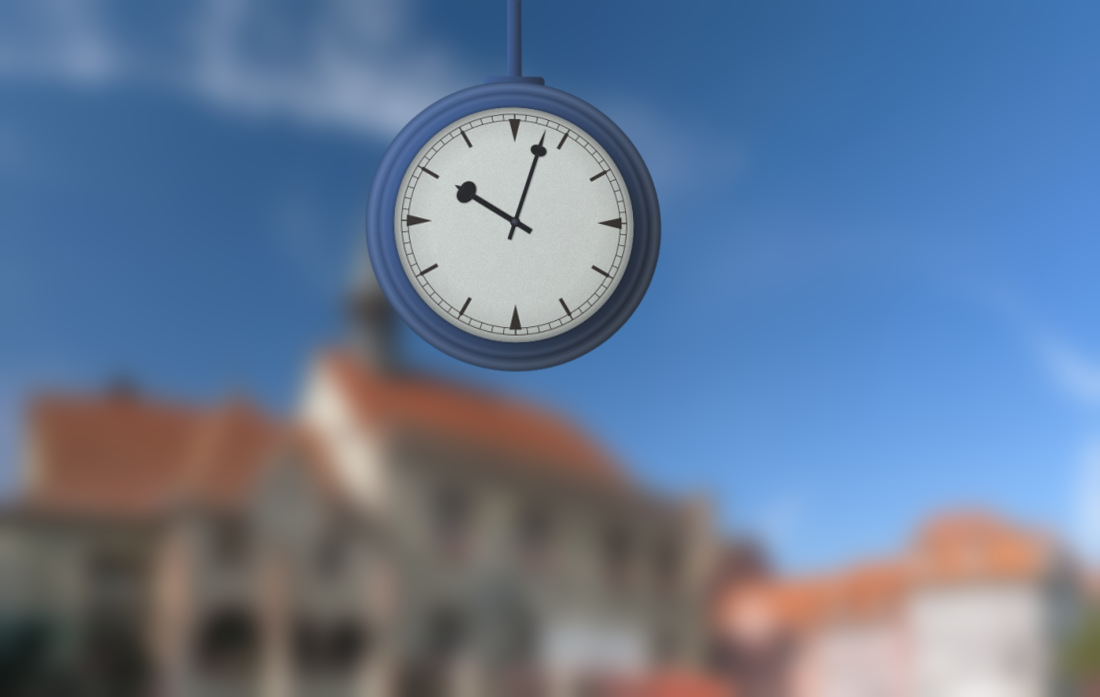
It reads **10:03**
